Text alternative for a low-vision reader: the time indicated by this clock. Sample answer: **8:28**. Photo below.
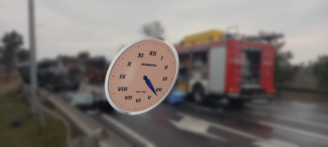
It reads **4:22**
